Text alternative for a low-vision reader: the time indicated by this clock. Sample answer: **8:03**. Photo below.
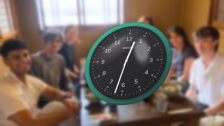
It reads **12:32**
